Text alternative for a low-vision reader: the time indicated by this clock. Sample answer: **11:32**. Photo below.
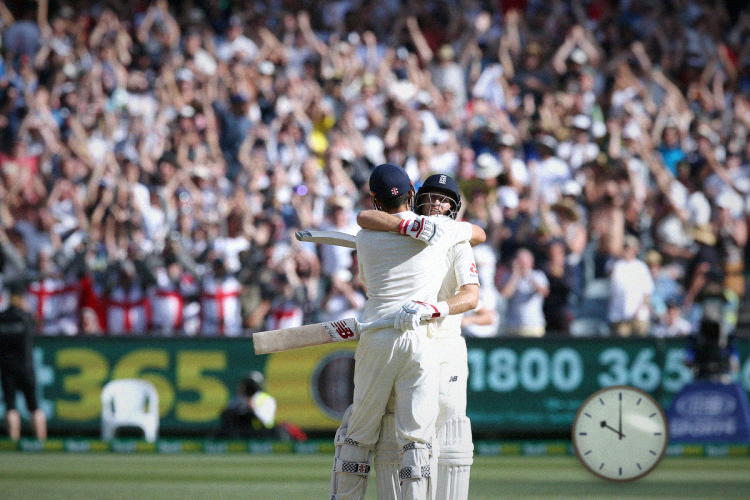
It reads **10:00**
